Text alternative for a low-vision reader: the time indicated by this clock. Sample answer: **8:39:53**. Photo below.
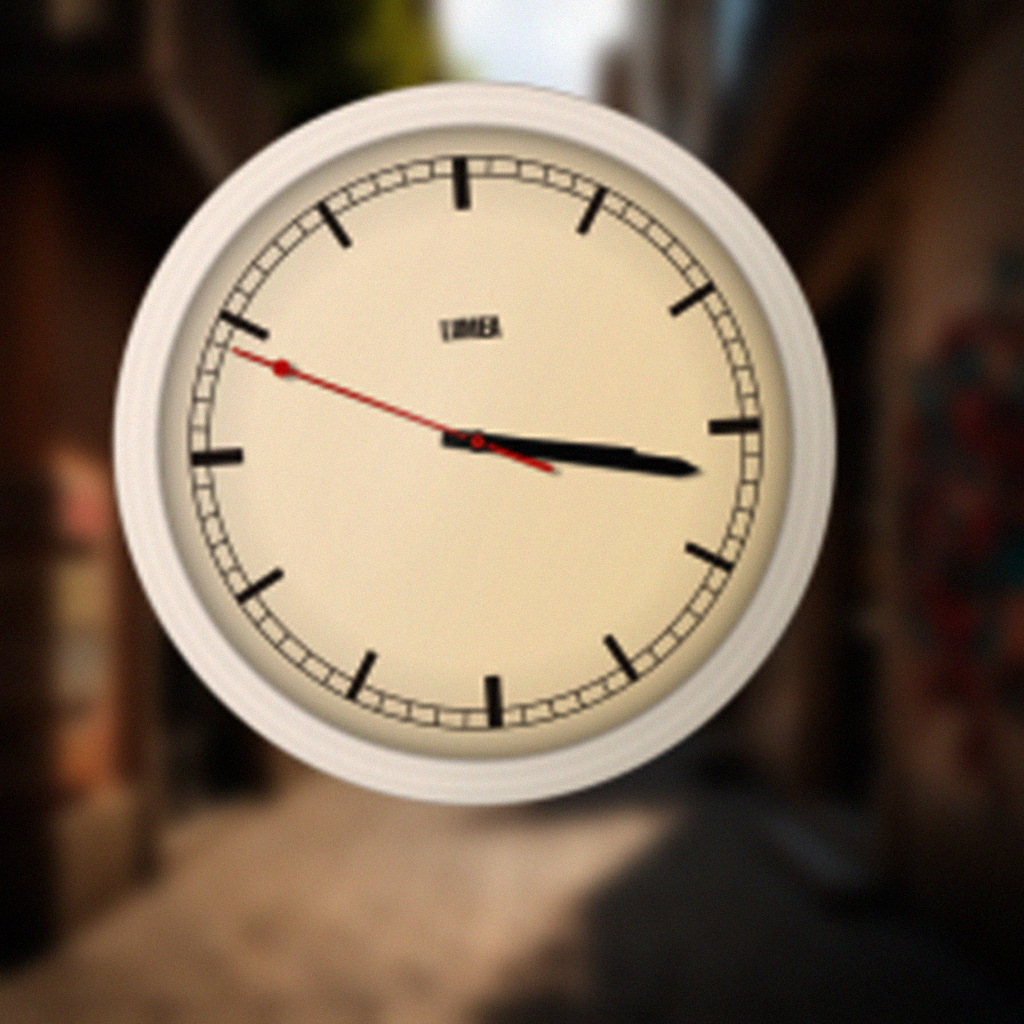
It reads **3:16:49**
